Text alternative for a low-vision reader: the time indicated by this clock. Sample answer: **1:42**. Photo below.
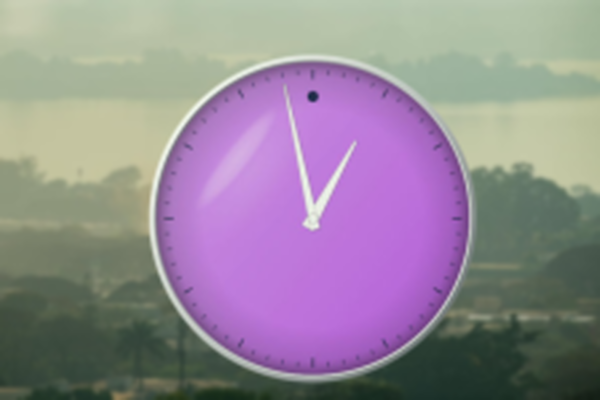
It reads **12:58**
